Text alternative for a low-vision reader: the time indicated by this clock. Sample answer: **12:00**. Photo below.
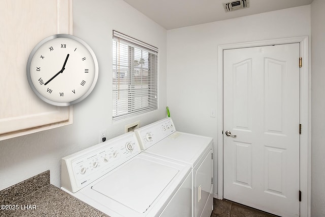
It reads **12:38**
